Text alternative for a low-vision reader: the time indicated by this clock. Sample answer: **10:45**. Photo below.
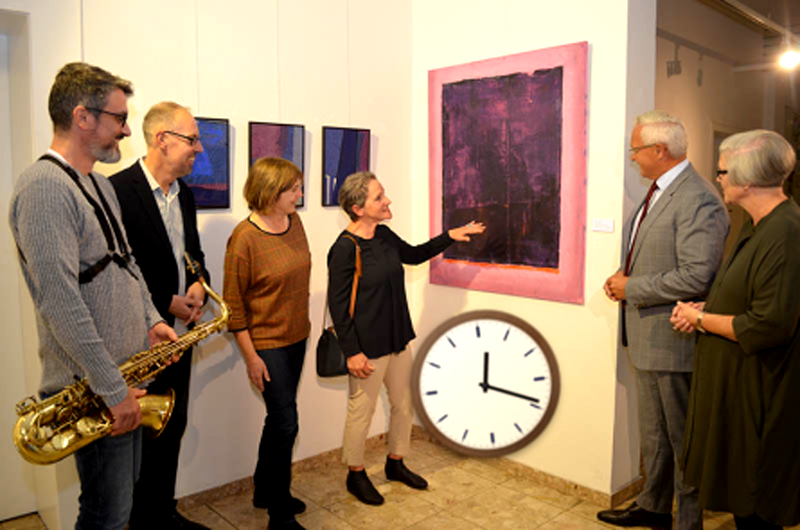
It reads **12:19**
